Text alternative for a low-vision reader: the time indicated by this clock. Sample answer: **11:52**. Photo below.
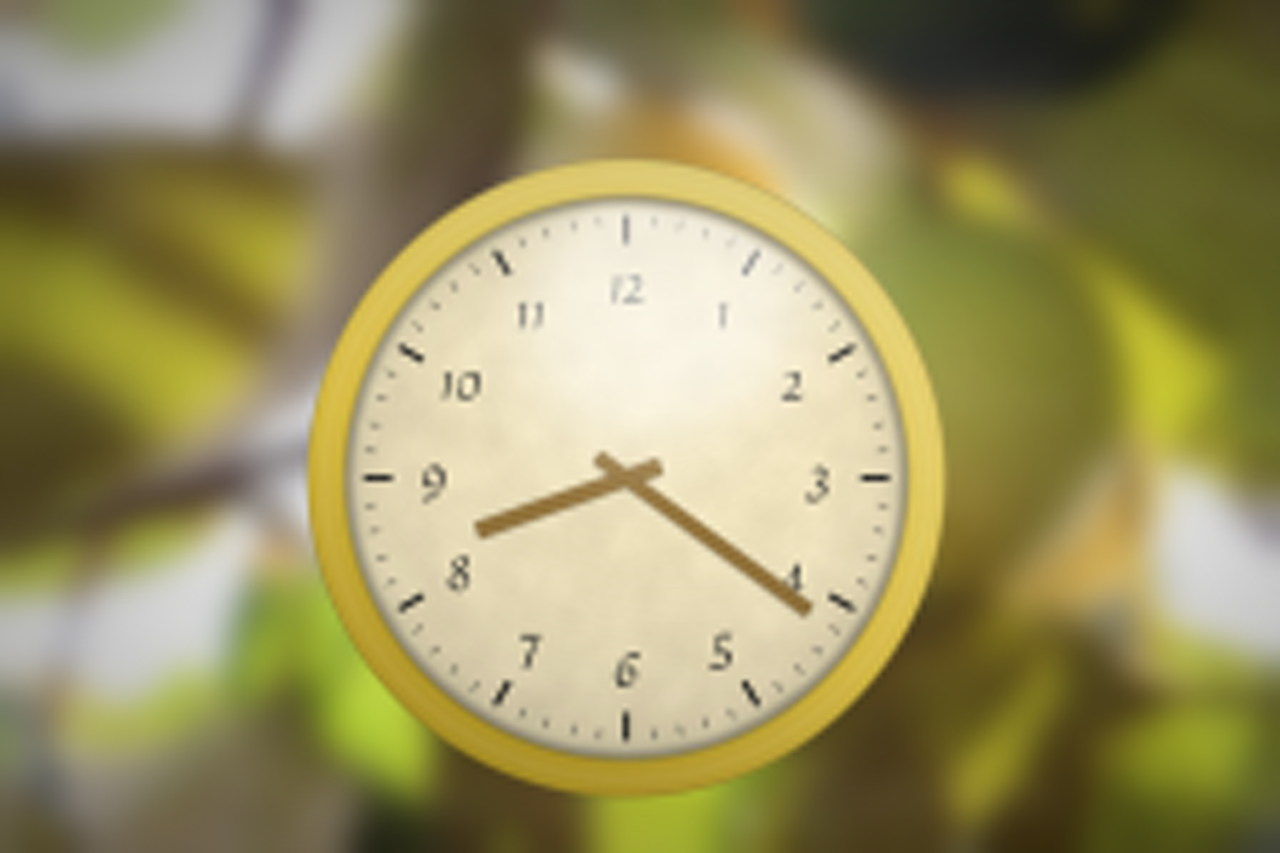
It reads **8:21**
